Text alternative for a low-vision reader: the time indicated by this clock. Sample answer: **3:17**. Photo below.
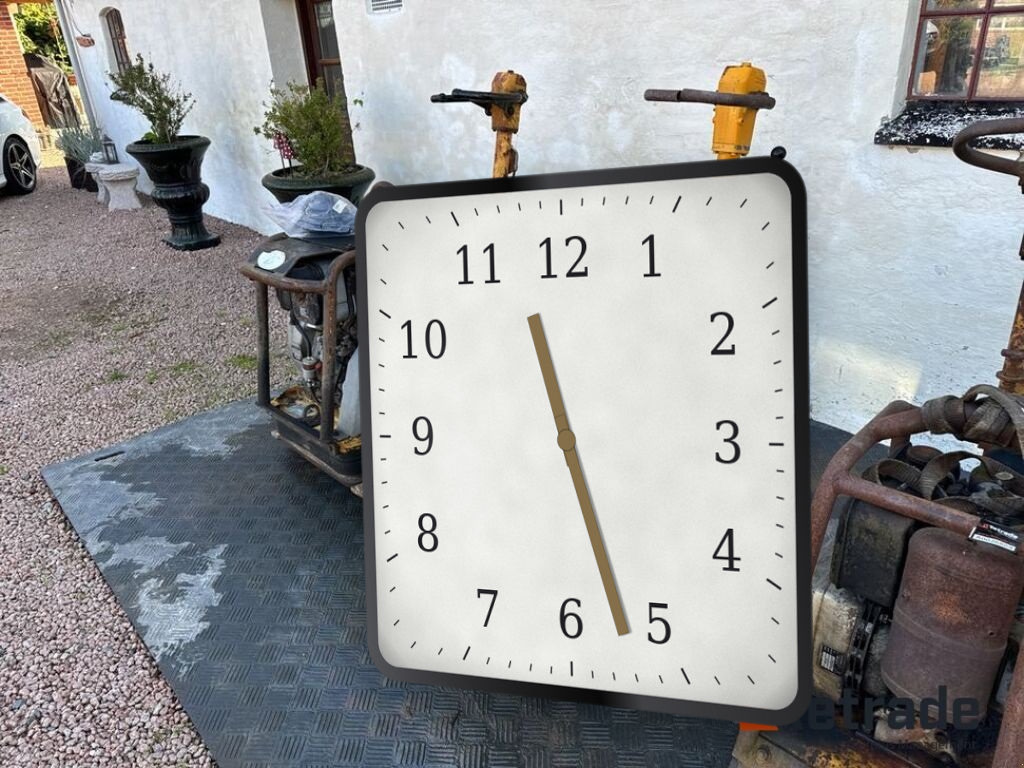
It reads **11:27**
